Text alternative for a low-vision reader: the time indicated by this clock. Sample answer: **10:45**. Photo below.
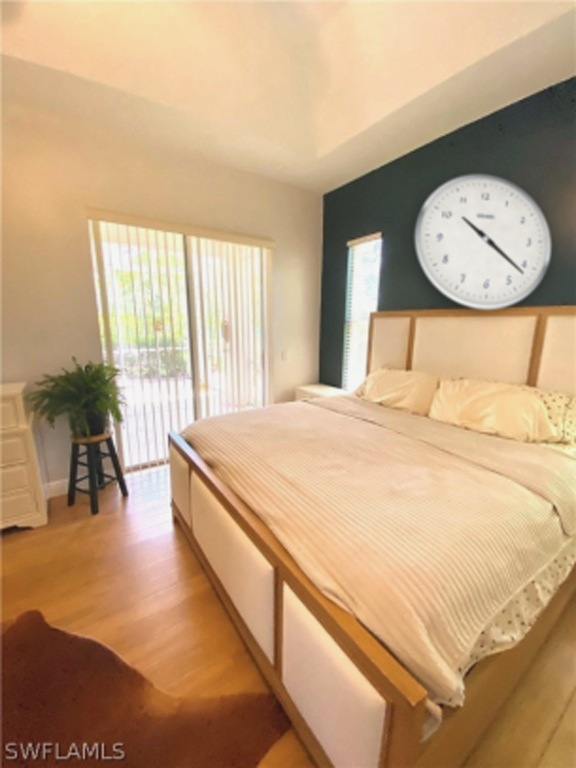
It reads **10:22**
